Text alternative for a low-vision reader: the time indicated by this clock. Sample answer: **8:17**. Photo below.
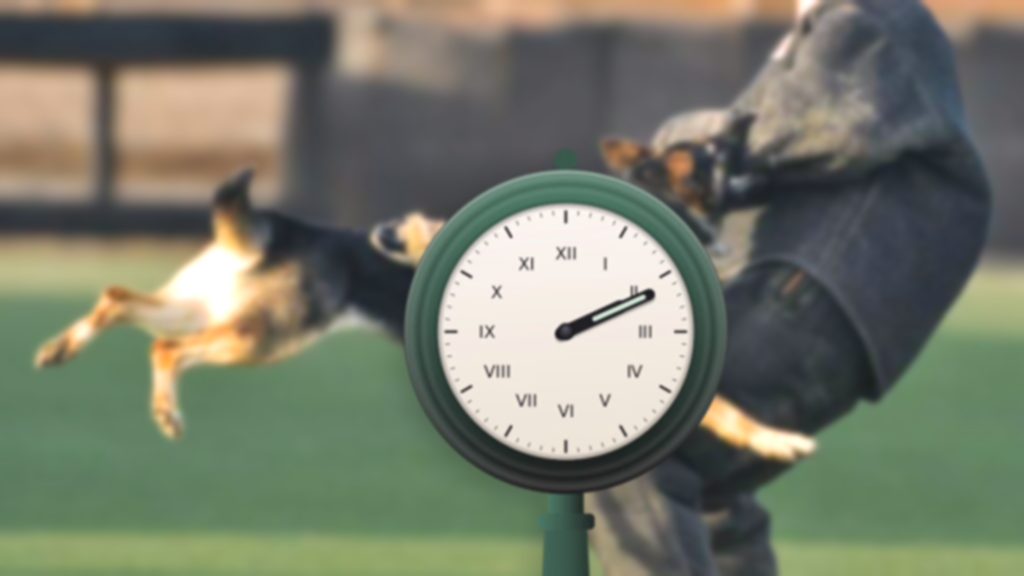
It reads **2:11**
